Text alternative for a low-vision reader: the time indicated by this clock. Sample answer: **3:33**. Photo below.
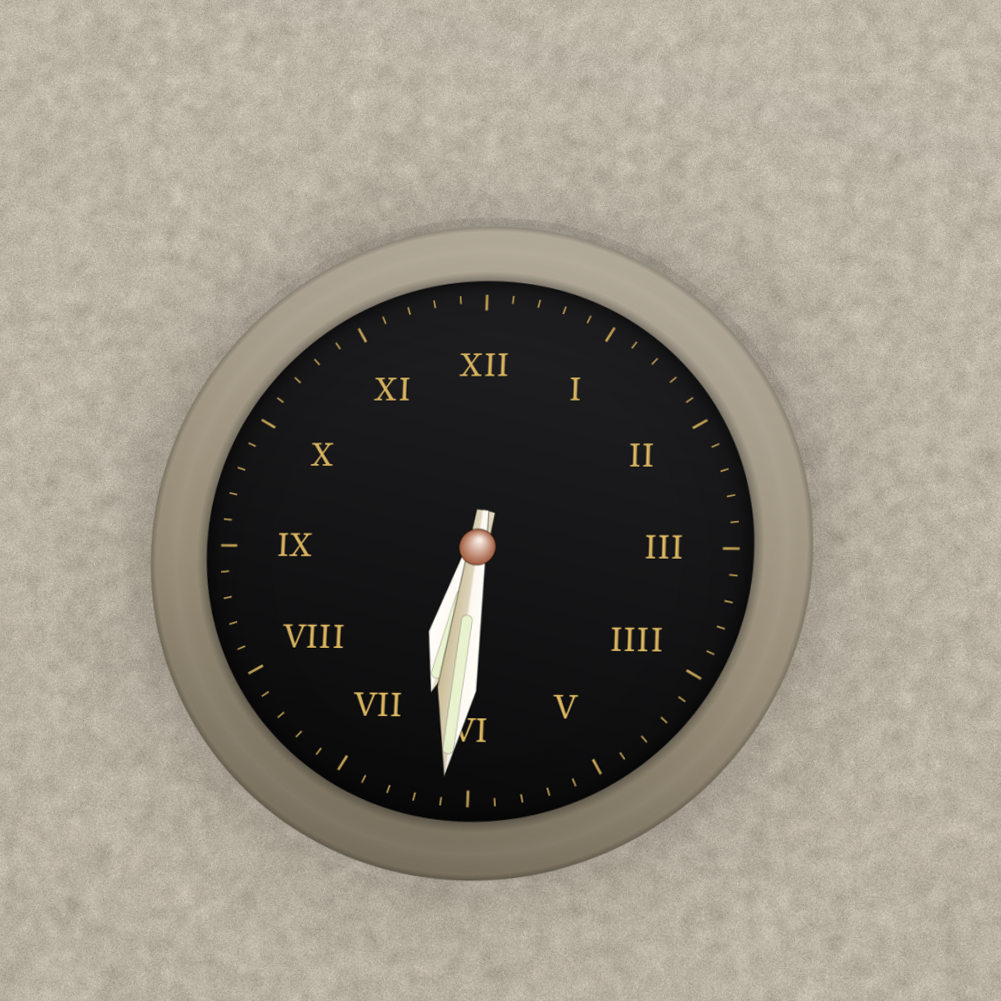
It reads **6:31**
